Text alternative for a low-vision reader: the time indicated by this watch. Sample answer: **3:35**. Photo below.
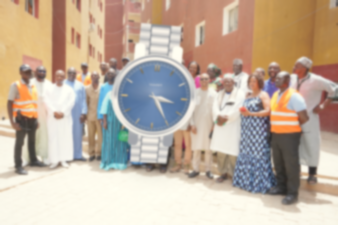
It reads **3:25**
